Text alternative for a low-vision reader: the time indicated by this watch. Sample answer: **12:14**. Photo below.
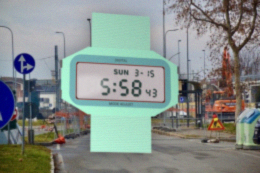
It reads **5:58**
